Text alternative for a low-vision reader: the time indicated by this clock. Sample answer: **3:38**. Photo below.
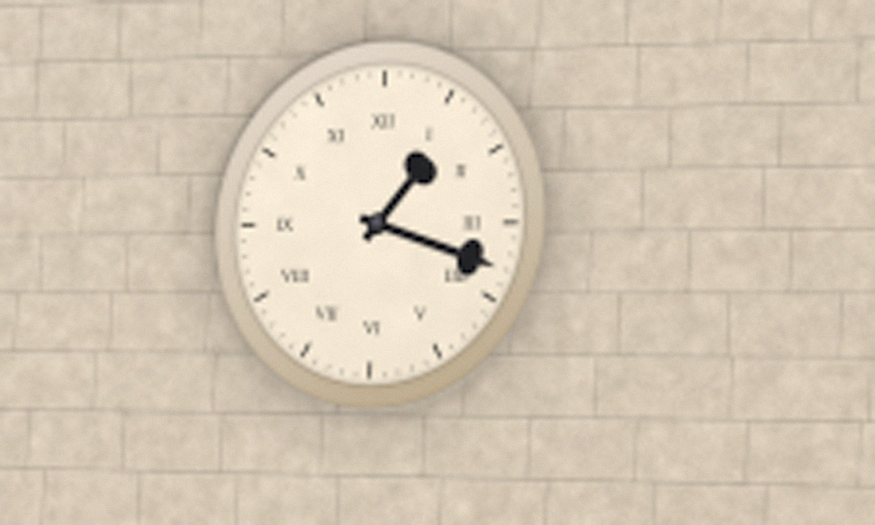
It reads **1:18**
